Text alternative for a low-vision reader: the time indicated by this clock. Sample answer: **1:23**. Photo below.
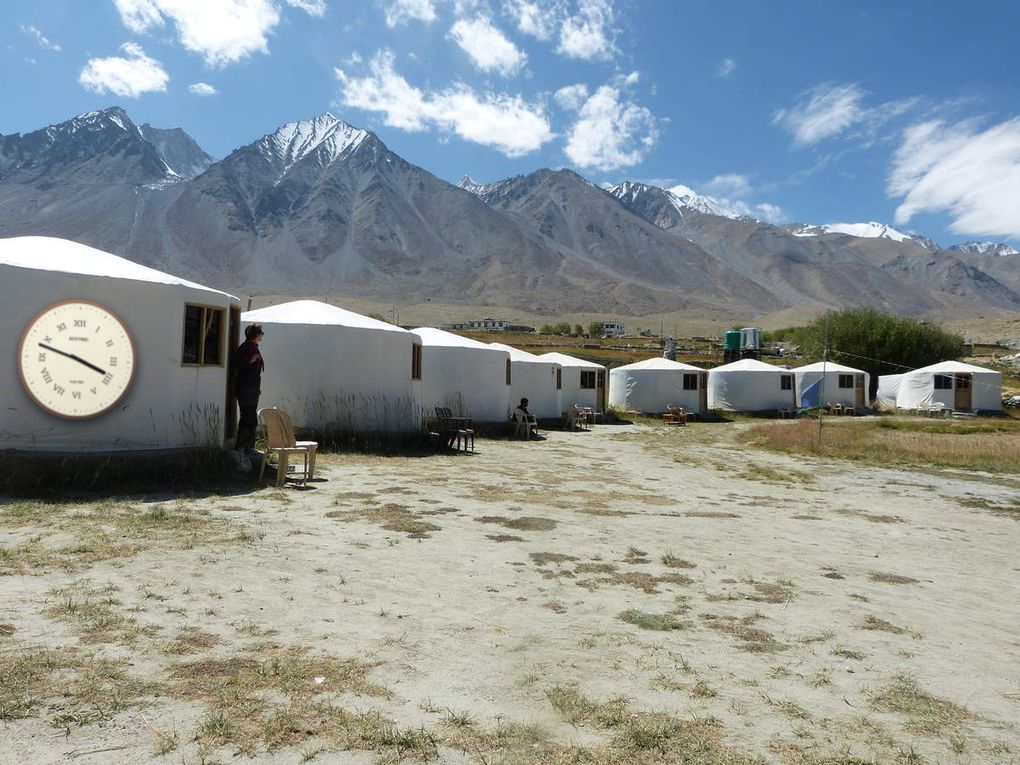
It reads **3:48**
